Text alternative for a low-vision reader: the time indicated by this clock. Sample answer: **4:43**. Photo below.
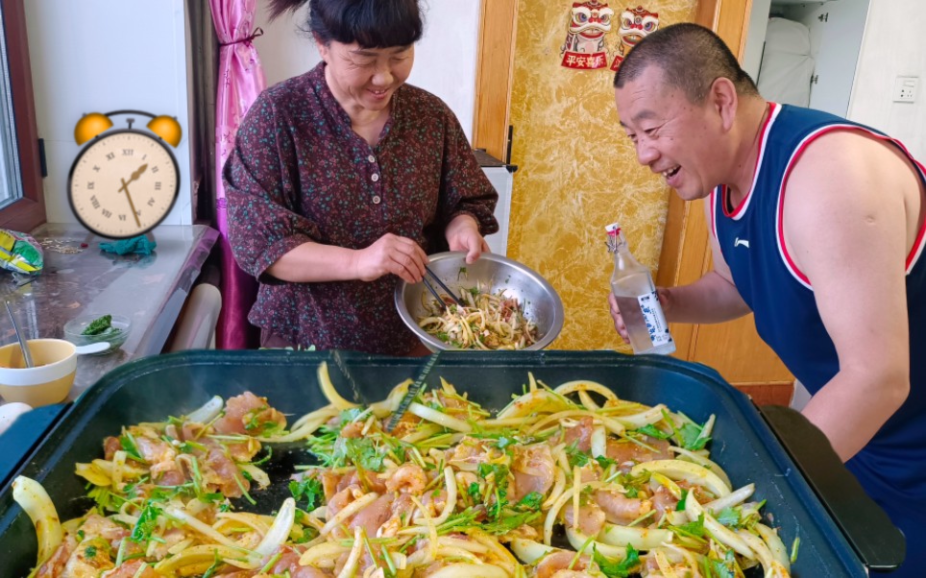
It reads **1:26**
